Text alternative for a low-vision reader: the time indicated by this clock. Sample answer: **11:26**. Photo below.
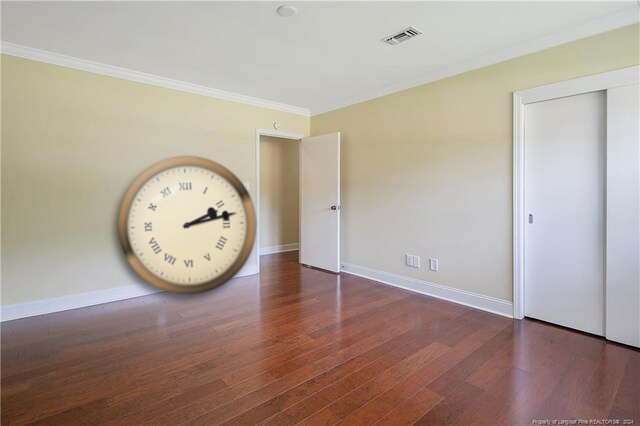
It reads **2:13**
